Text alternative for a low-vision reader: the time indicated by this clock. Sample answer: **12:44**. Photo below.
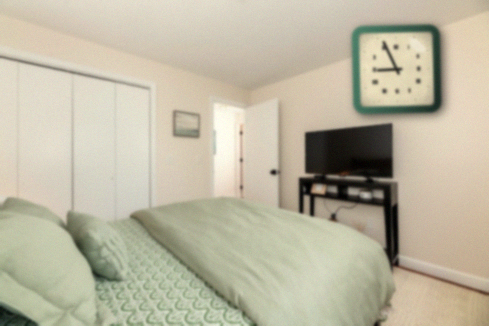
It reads **8:56**
